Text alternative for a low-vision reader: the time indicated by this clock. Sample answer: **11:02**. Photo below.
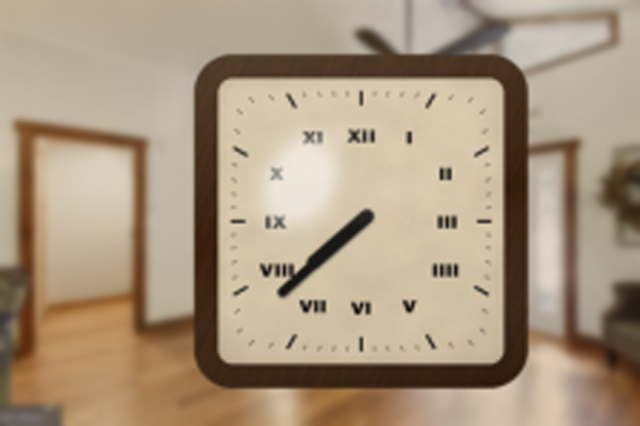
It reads **7:38**
